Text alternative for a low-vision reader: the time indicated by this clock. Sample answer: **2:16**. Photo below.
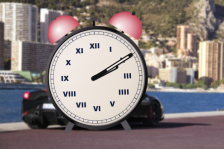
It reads **2:10**
